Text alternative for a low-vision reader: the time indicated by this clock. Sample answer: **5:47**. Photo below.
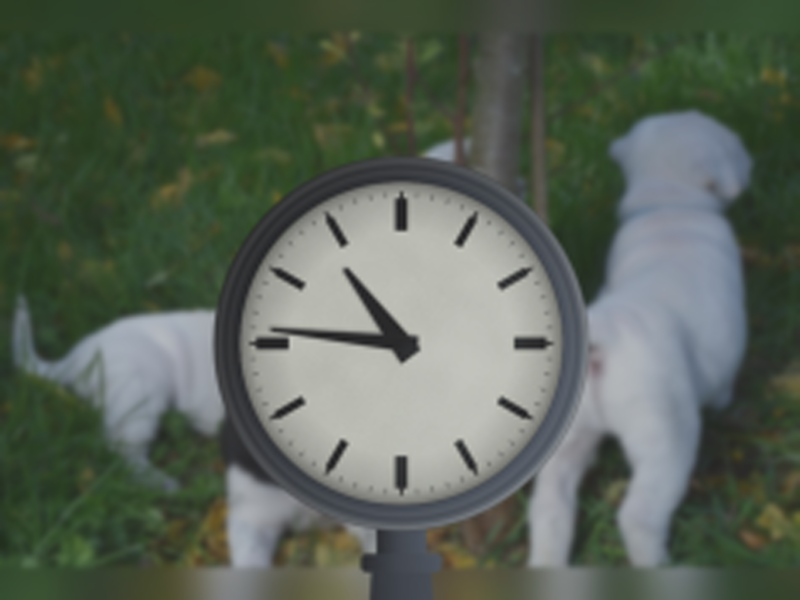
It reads **10:46**
